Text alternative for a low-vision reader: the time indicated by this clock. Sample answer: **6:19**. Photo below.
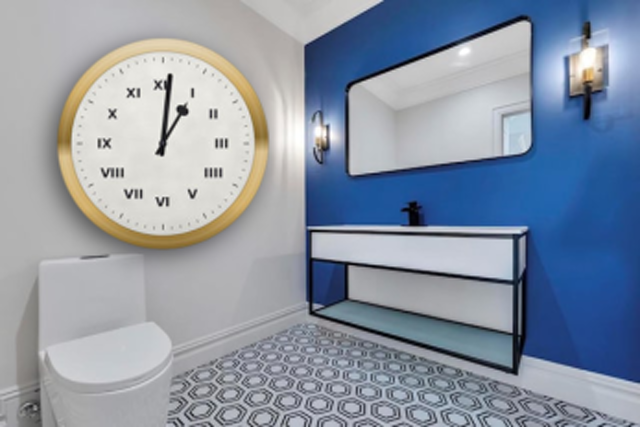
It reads **1:01**
